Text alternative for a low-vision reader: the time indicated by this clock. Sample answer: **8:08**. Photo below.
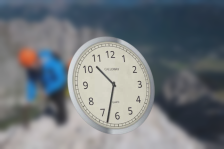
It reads **10:33**
